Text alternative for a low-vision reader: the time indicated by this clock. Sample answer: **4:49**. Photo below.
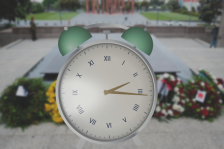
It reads **2:16**
